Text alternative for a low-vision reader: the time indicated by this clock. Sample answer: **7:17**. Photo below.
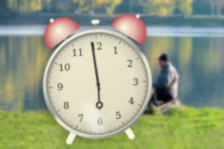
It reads **5:59**
